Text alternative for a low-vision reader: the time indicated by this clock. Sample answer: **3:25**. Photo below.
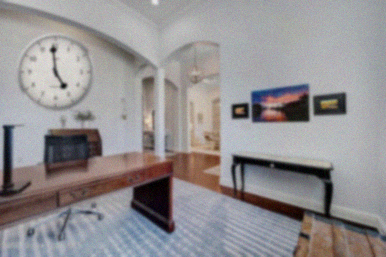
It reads **4:59**
